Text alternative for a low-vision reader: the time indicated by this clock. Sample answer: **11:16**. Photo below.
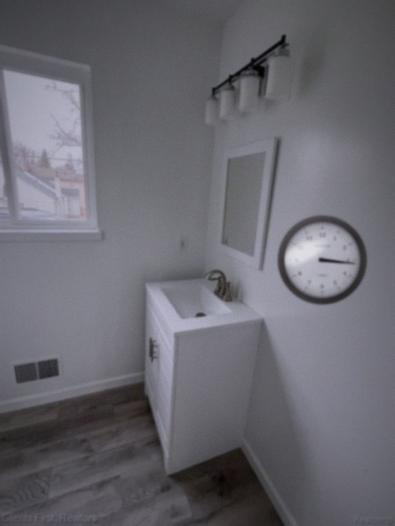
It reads **3:16**
